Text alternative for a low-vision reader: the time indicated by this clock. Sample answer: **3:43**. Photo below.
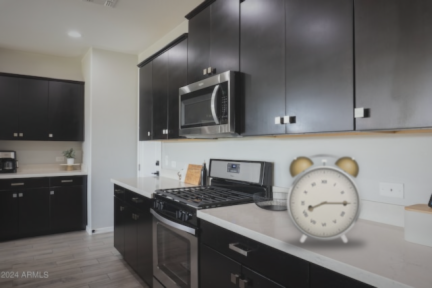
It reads **8:15**
